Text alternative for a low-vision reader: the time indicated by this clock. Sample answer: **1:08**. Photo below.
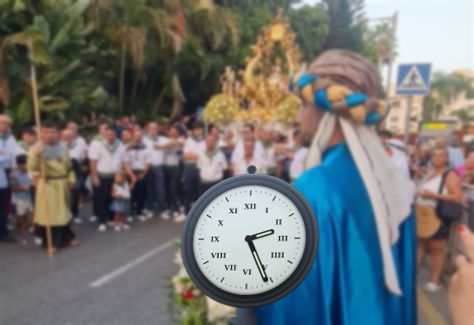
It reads **2:26**
